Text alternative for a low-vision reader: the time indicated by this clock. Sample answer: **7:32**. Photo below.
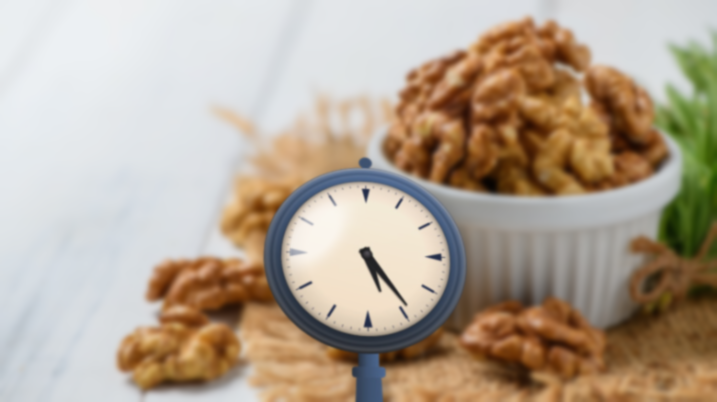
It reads **5:24**
